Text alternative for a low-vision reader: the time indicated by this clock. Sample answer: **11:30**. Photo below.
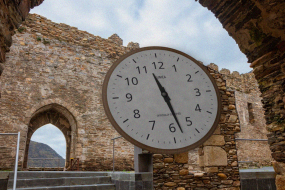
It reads **11:28**
